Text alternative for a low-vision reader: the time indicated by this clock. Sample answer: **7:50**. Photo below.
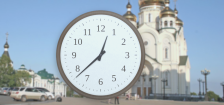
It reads **12:38**
